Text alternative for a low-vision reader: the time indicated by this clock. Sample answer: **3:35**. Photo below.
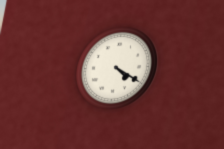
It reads **4:20**
